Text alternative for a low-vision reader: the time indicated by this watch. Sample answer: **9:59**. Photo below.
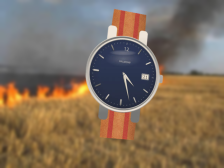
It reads **4:27**
